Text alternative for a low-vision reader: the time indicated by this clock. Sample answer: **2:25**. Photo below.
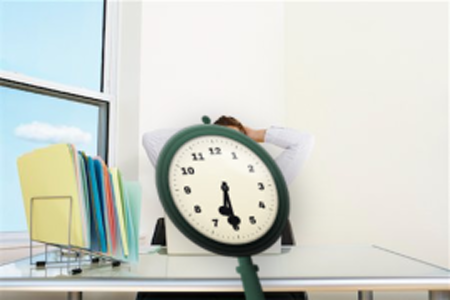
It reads **6:30**
